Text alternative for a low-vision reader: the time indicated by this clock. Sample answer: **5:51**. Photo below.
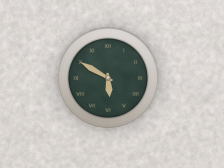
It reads **5:50**
